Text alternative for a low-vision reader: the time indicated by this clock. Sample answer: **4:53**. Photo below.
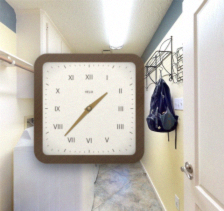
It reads **1:37**
